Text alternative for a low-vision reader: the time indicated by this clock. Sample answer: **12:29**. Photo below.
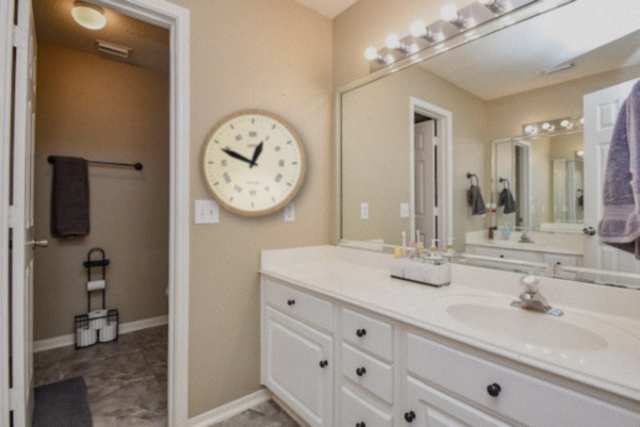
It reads **12:49**
